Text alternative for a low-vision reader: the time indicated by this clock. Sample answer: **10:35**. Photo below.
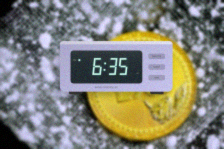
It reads **6:35**
